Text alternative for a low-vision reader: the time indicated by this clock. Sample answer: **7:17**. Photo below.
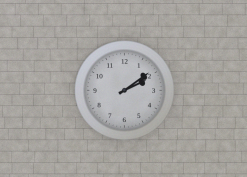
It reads **2:09**
